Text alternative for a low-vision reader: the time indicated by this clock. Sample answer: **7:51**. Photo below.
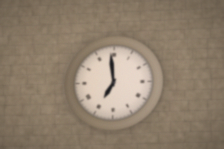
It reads **6:59**
